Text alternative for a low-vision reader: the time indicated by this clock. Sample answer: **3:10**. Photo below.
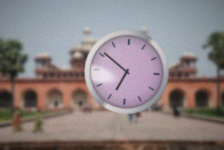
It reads **6:51**
